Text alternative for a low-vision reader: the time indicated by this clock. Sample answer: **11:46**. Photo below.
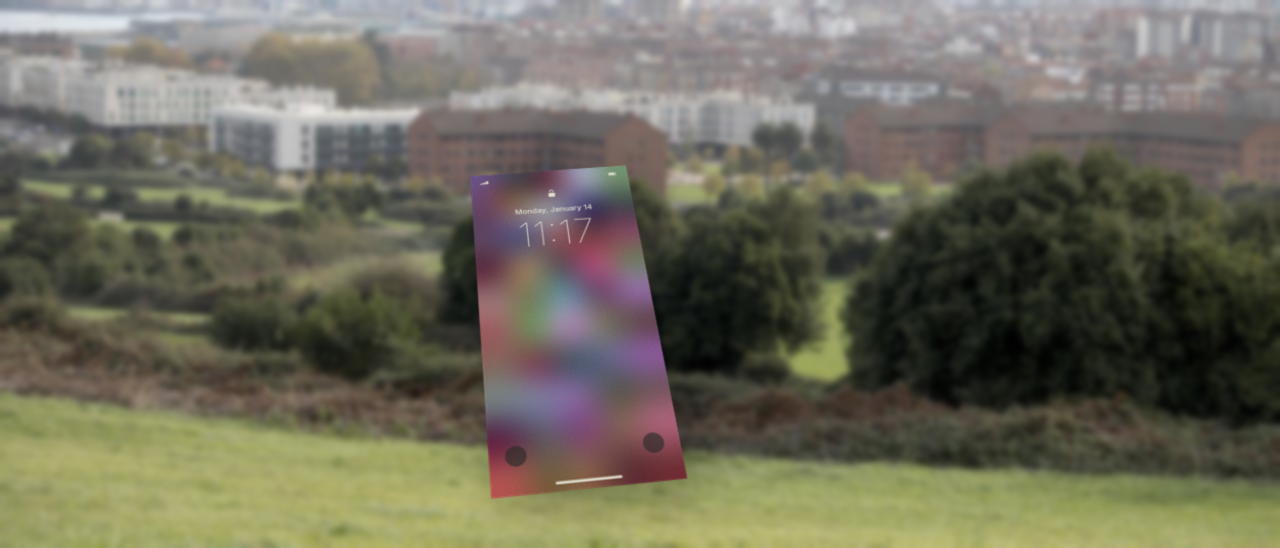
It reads **11:17**
